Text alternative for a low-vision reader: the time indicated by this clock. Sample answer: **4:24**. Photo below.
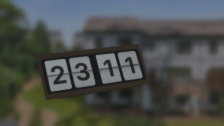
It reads **23:11**
